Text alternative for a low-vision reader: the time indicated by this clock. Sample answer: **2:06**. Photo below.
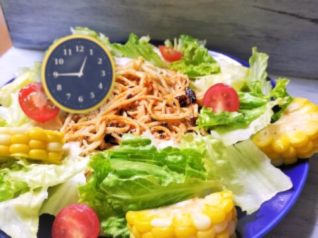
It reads **12:45**
